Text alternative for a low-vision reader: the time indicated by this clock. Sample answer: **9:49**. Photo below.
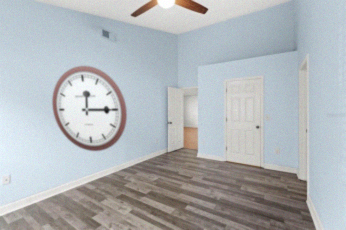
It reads **12:15**
